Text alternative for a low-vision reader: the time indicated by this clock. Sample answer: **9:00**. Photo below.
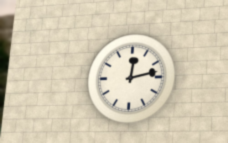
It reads **12:13**
